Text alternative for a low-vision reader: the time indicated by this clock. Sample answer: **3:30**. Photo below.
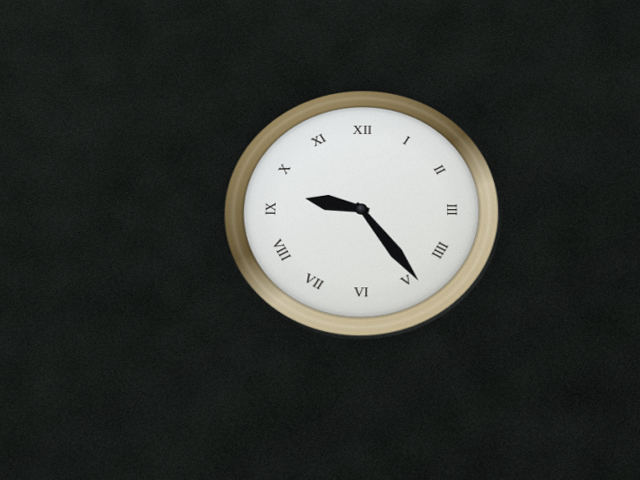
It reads **9:24**
